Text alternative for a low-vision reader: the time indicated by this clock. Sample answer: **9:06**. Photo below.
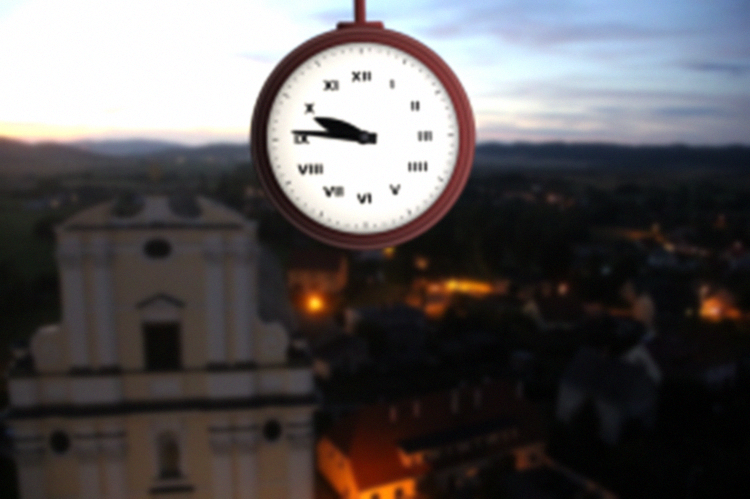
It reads **9:46**
